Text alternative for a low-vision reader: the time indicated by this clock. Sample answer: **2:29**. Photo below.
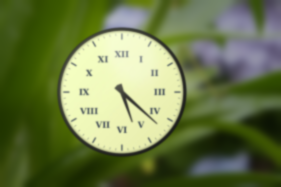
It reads **5:22**
